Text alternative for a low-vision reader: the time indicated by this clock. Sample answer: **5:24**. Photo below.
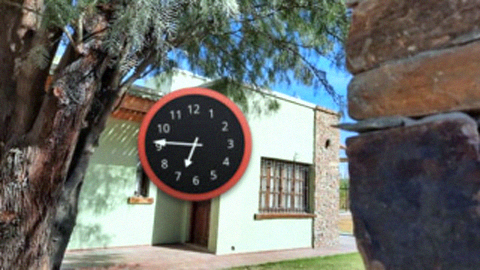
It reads **6:46**
